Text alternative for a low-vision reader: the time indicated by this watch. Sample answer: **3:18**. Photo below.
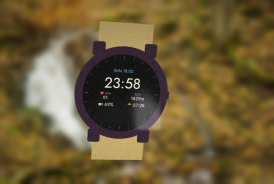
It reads **23:58**
